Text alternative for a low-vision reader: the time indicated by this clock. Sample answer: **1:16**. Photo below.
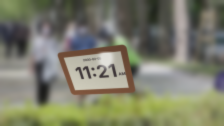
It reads **11:21**
